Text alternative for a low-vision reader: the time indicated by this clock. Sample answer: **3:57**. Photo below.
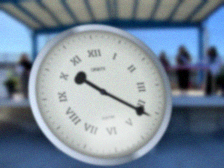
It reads **10:21**
